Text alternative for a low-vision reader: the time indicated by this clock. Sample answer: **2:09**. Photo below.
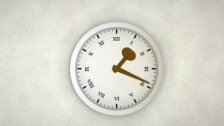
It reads **1:19**
